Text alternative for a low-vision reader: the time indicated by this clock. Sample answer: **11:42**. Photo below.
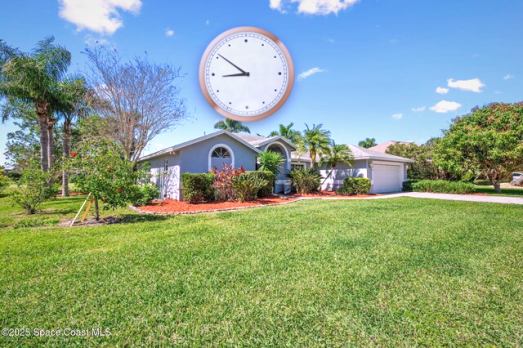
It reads **8:51**
